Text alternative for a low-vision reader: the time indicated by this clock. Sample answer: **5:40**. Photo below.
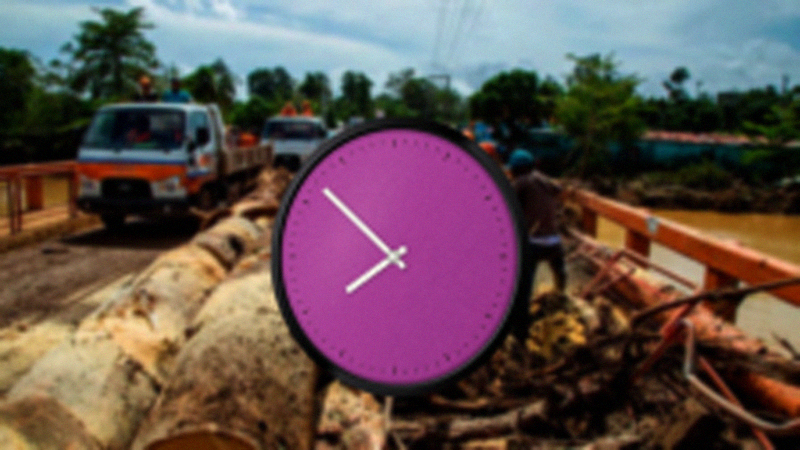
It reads **7:52**
